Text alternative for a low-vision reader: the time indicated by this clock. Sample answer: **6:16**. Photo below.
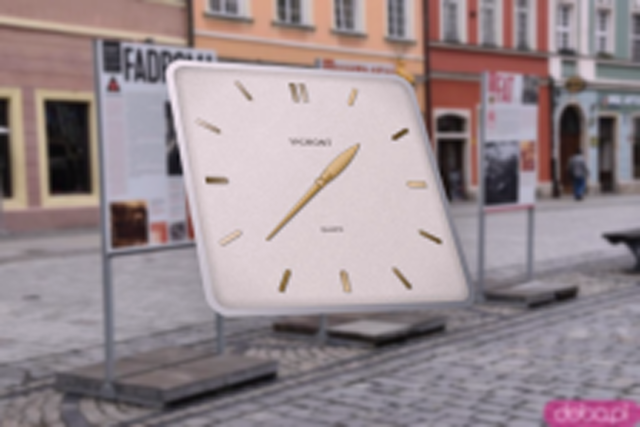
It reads **1:38**
